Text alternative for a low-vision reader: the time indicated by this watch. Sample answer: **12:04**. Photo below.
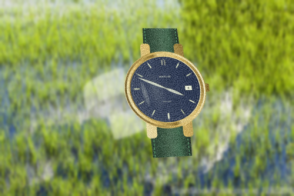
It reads **3:49**
